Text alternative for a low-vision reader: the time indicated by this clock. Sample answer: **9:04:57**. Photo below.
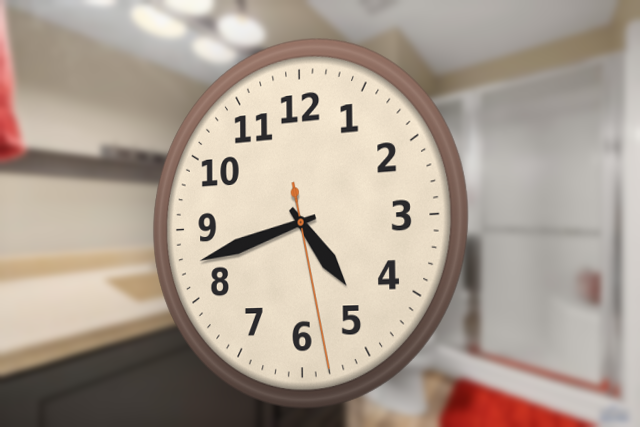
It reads **4:42:28**
